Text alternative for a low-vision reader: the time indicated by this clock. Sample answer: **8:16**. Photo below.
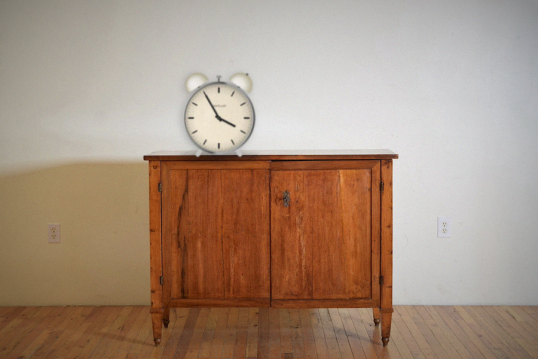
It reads **3:55**
